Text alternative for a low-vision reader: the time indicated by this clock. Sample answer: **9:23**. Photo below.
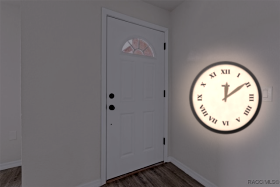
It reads **12:09**
